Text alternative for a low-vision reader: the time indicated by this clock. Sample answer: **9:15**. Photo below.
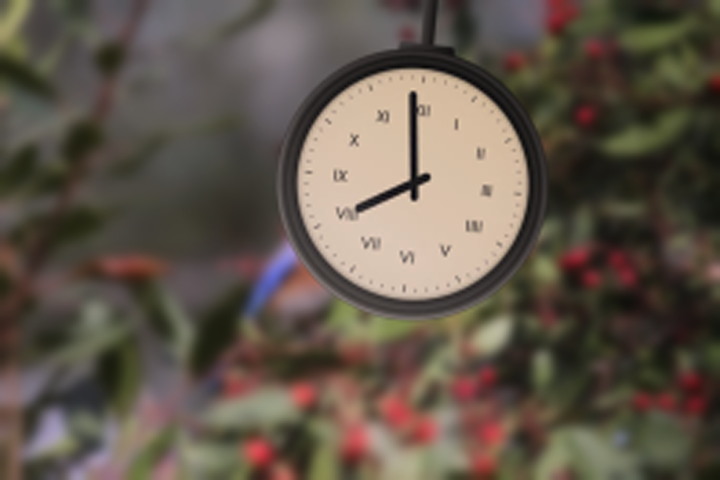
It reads **7:59**
